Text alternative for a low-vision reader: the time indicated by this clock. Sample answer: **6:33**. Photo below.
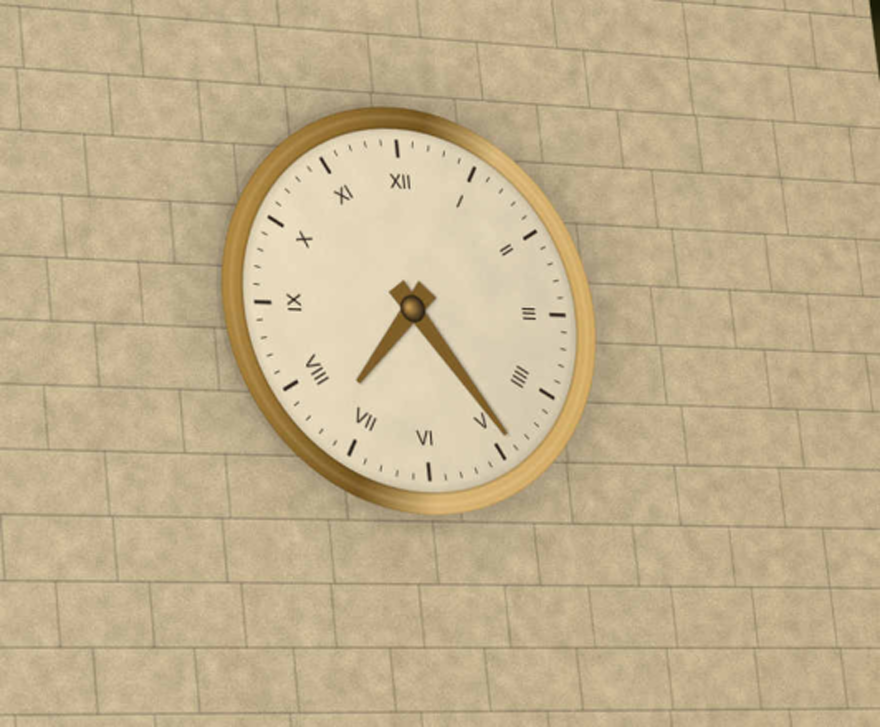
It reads **7:24**
